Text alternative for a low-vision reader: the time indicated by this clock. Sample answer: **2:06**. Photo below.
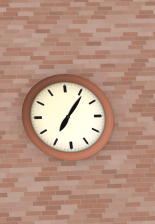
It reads **7:06**
